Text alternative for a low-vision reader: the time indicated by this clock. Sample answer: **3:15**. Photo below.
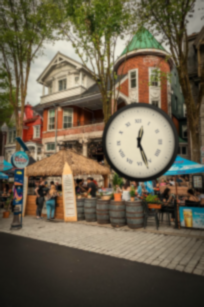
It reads **12:27**
